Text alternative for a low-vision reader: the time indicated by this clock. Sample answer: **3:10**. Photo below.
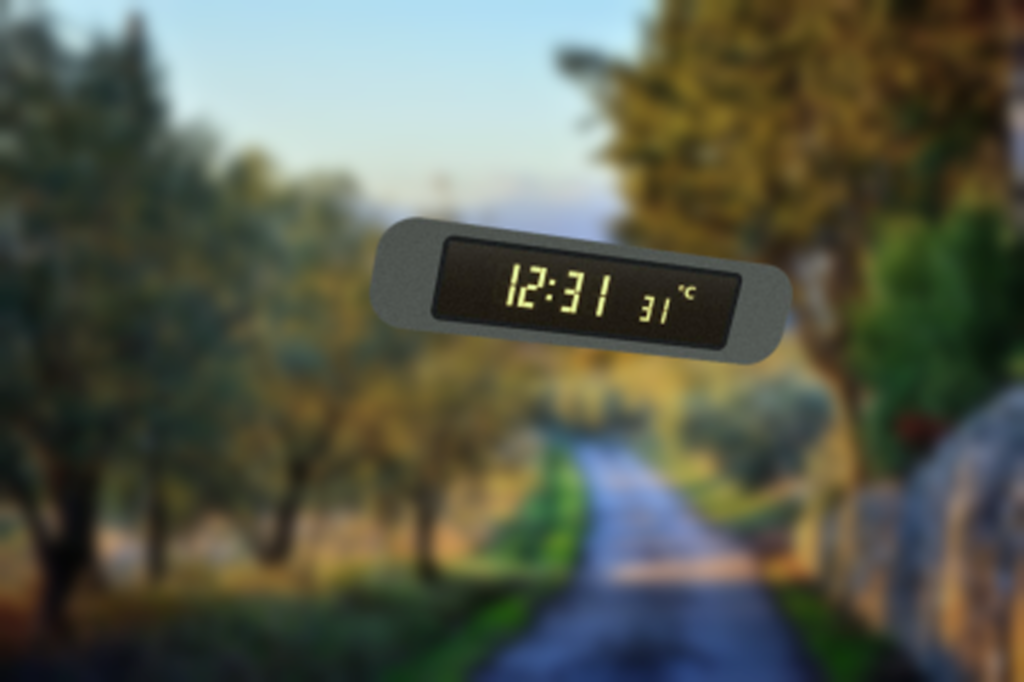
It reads **12:31**
